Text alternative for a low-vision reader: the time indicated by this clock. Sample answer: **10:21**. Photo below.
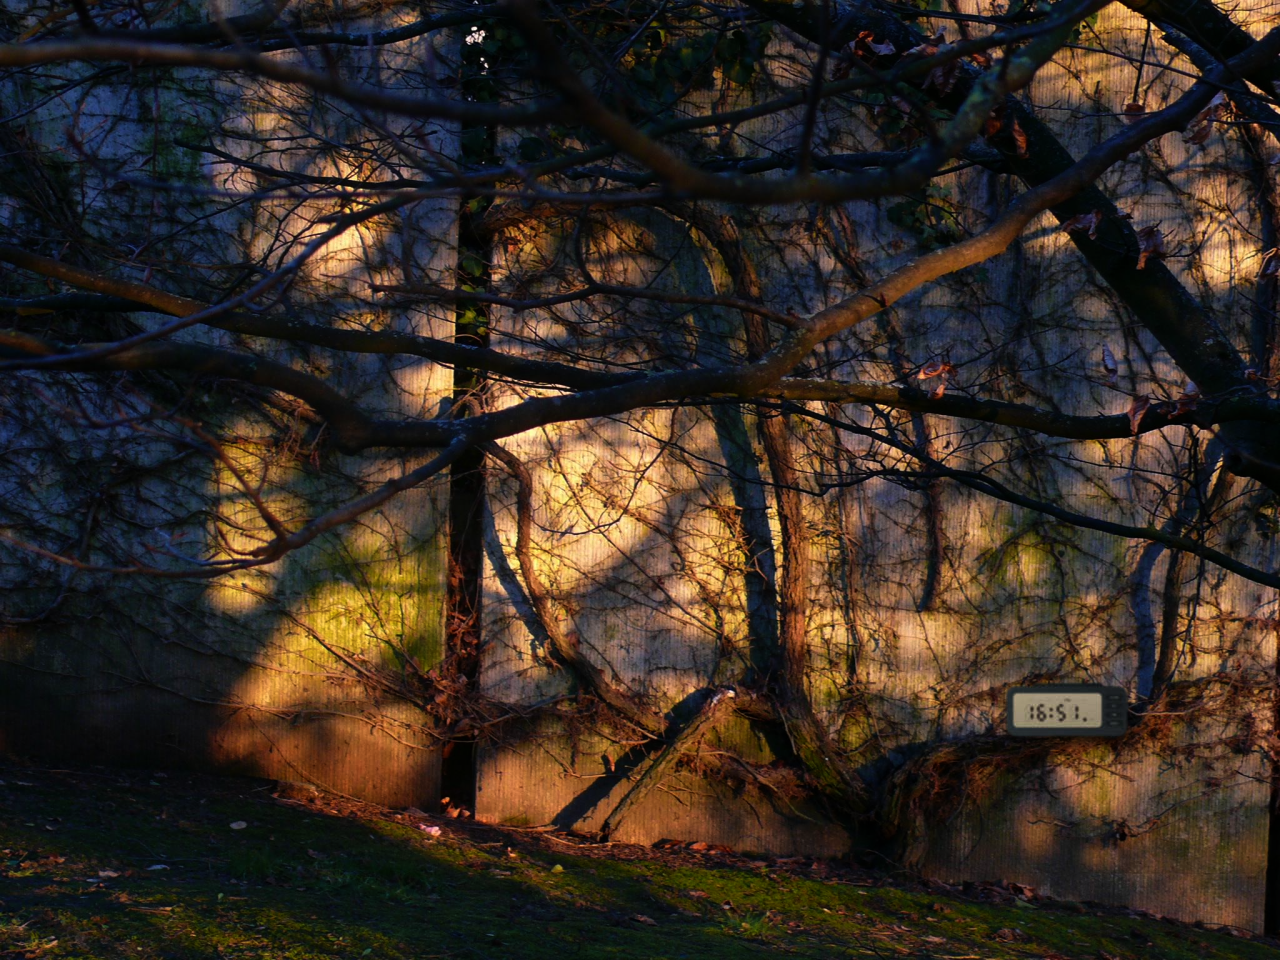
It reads **16:51**
